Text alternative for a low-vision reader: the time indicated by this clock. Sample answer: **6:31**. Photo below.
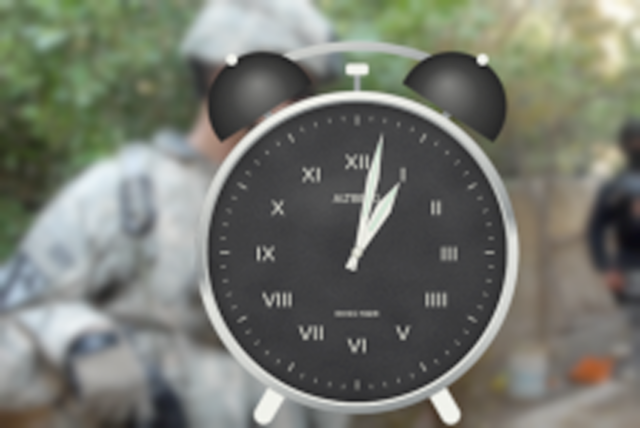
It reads **1:02**
